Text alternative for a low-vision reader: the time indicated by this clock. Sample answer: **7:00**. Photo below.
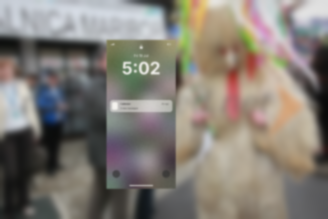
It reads **5:02**
